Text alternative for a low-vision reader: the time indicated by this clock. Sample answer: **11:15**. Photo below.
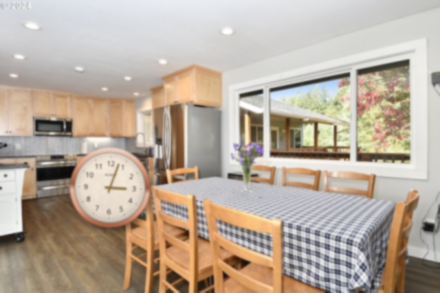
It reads **3:03**
